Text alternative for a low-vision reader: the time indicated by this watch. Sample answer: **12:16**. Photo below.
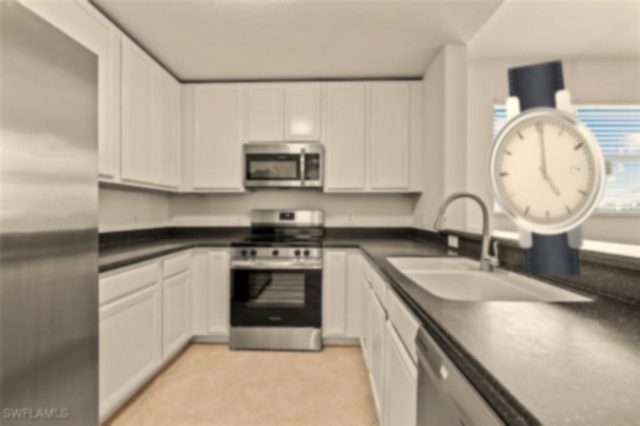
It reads **5:00**
